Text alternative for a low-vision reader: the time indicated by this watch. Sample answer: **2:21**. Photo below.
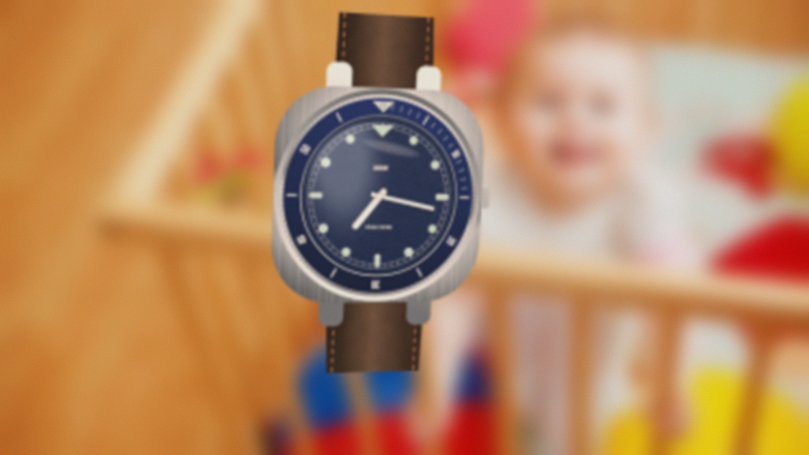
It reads **7:17**
